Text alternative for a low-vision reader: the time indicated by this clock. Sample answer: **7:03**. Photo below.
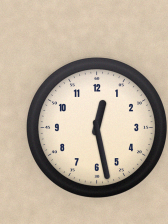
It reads **12:28**
